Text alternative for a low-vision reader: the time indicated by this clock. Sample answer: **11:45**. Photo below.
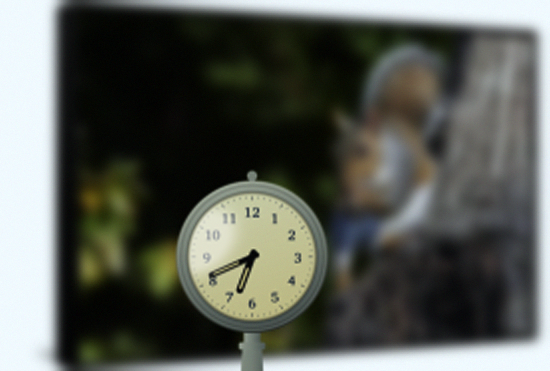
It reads **6:41**
